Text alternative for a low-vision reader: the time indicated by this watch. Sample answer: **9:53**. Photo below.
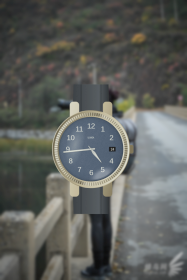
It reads **4:44**
